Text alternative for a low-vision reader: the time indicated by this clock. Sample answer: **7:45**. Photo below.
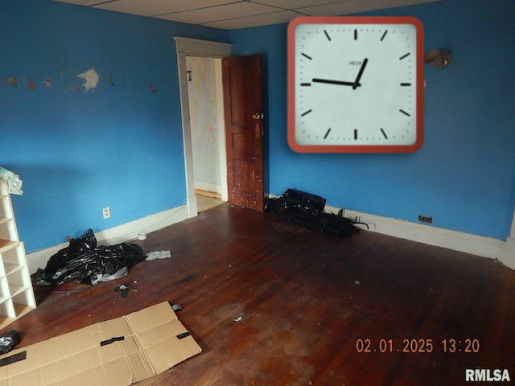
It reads **12:46**
